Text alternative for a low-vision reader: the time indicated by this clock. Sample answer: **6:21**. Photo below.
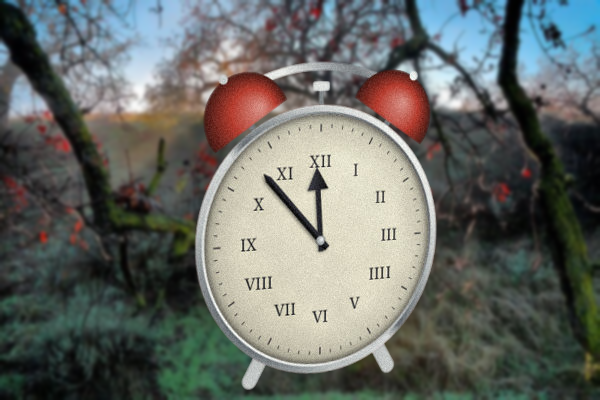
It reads **11:53**
